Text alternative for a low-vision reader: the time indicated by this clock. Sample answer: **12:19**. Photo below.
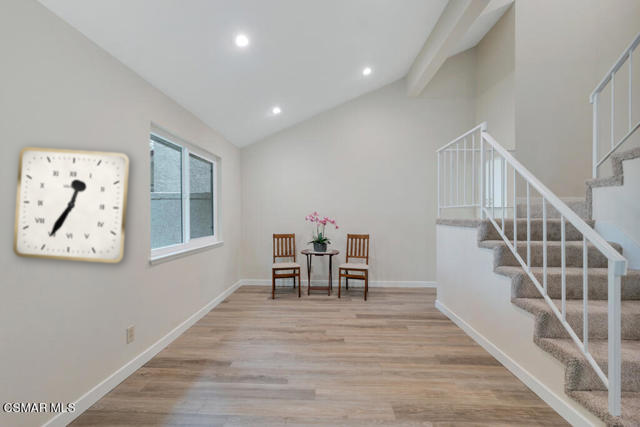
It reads **12:35**
